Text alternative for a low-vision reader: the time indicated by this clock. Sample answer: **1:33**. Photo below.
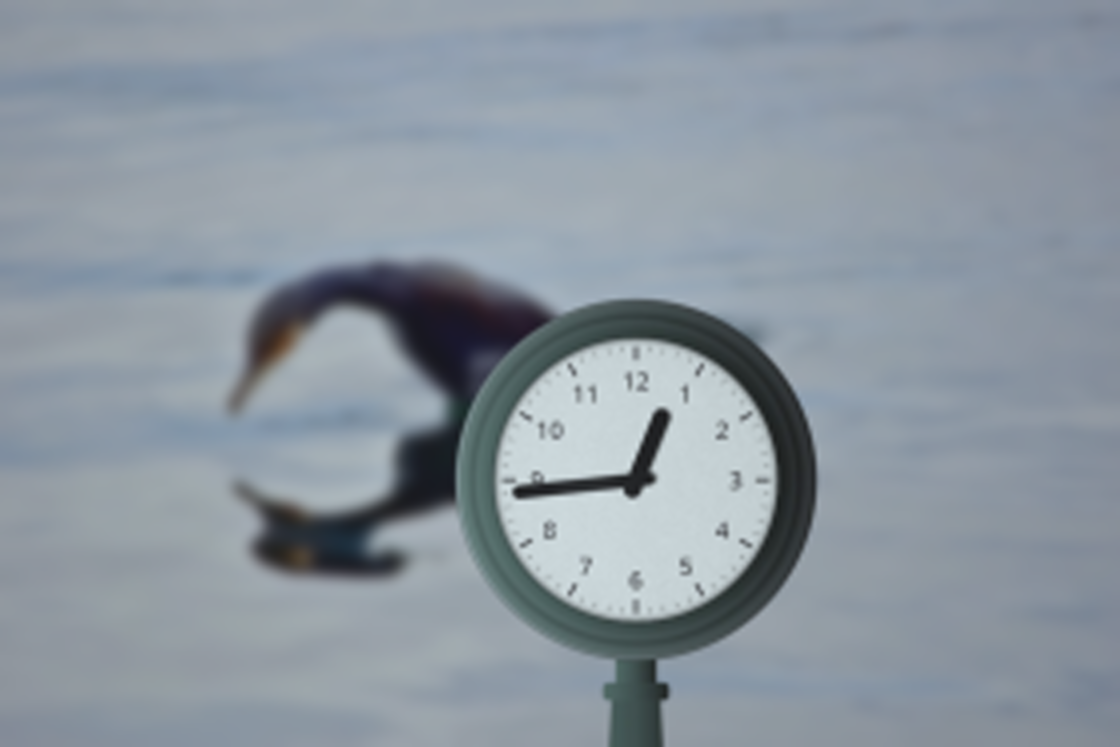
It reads **12:44**
